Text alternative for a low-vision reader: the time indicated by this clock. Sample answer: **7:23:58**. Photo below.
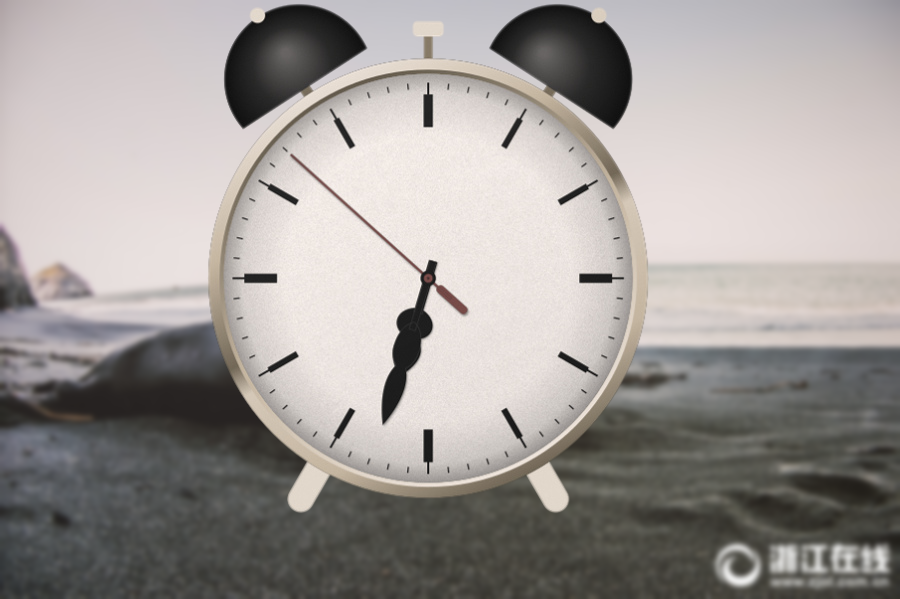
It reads **6:32:52**
